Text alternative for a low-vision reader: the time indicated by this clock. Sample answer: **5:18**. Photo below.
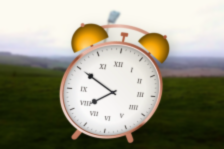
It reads **7:50**
